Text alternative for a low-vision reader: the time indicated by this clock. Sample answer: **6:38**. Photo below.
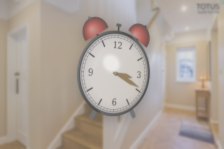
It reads **3:19**
